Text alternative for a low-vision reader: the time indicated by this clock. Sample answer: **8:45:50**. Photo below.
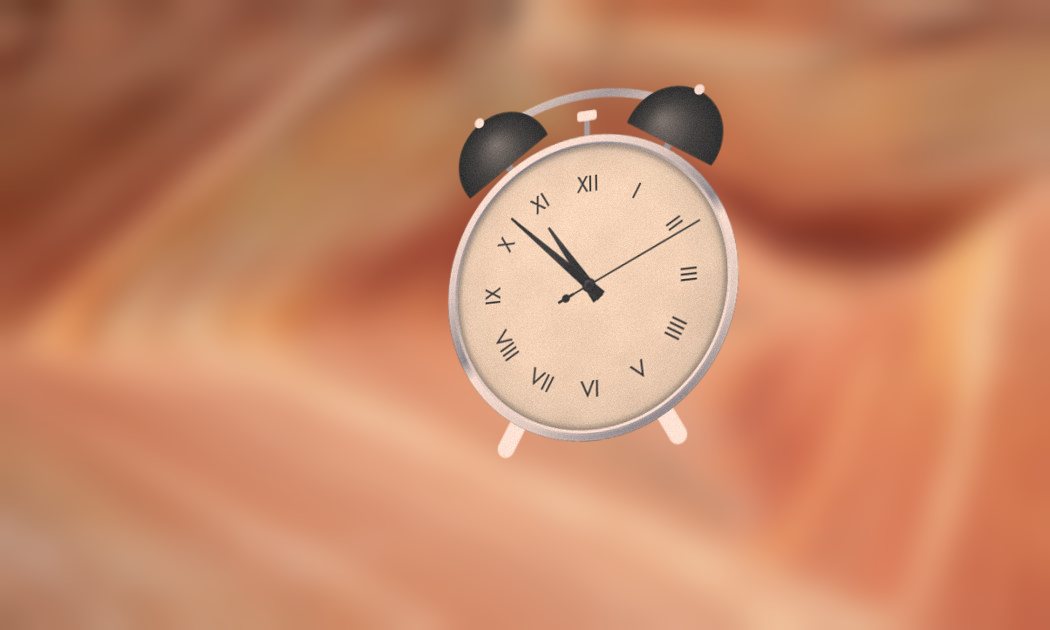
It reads **10:52:11**
